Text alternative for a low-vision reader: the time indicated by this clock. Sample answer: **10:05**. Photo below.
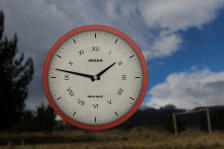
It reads **1:47**
